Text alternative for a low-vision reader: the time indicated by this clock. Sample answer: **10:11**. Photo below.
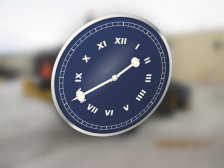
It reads **1:40**
